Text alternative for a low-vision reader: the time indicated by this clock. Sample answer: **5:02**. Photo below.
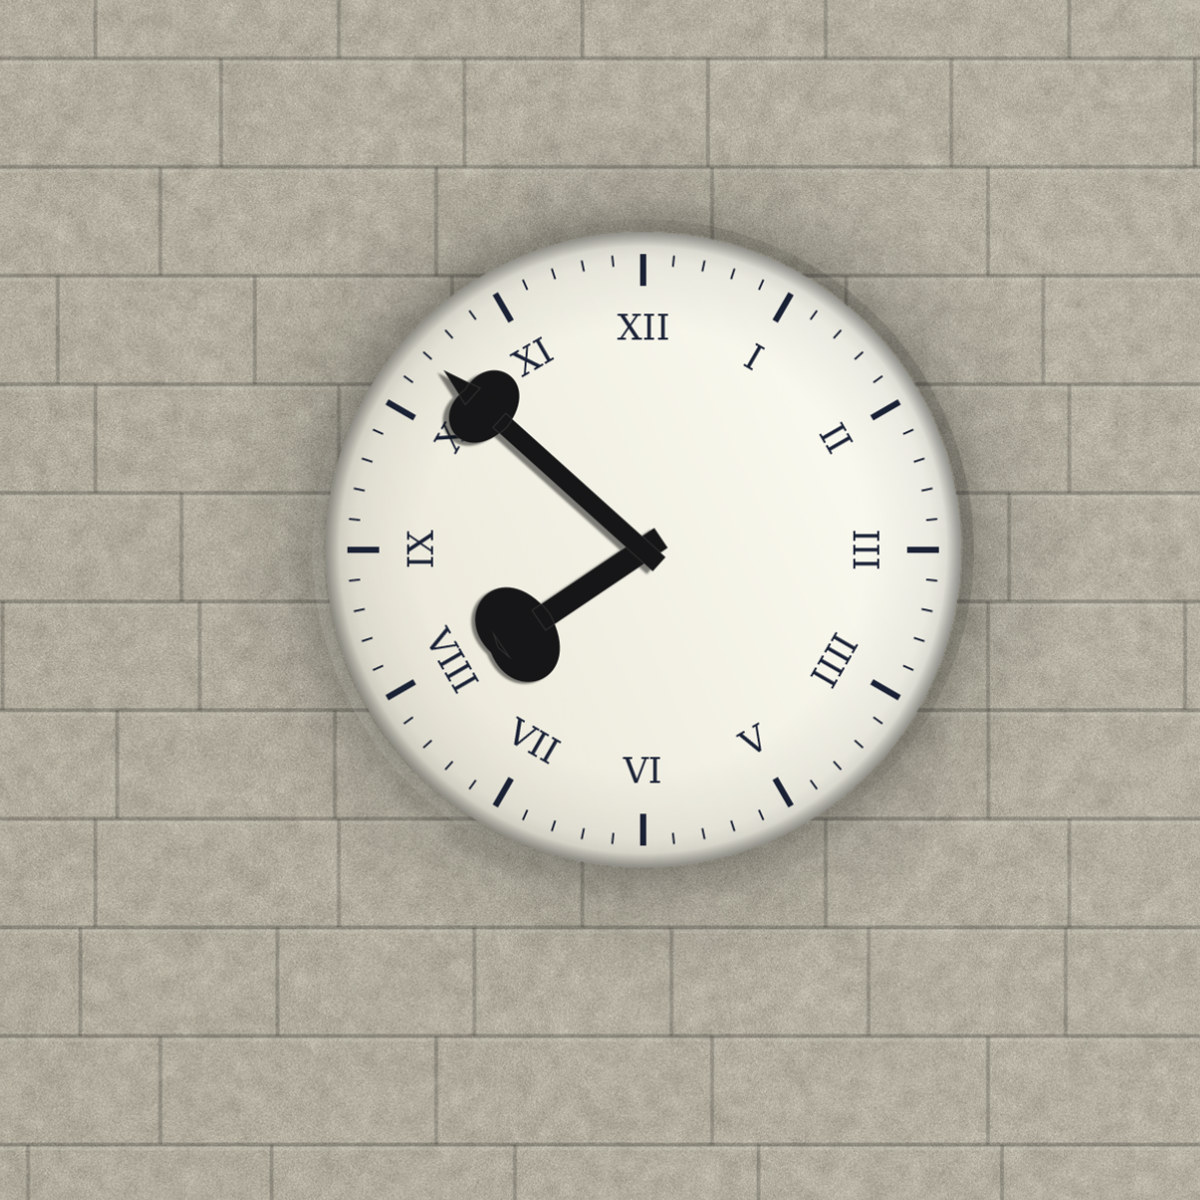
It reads **7:52**
